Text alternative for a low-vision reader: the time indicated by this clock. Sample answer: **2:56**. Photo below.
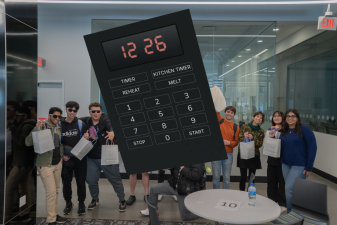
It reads **12:26**
